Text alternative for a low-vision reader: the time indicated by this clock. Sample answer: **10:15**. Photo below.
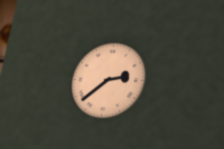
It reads **2:38**
